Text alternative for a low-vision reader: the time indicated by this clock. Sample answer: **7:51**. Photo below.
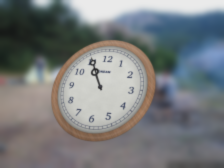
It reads **10:55**
